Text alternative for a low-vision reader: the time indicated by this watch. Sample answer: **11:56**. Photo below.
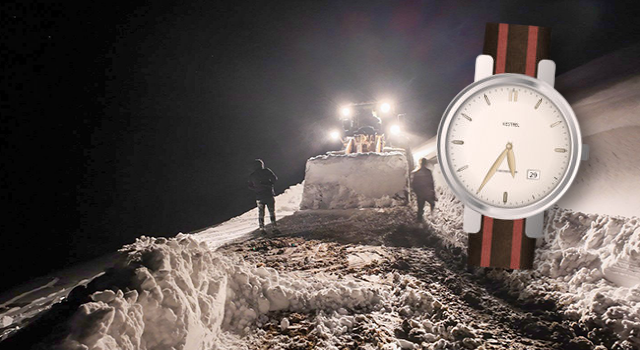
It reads **5:35**
